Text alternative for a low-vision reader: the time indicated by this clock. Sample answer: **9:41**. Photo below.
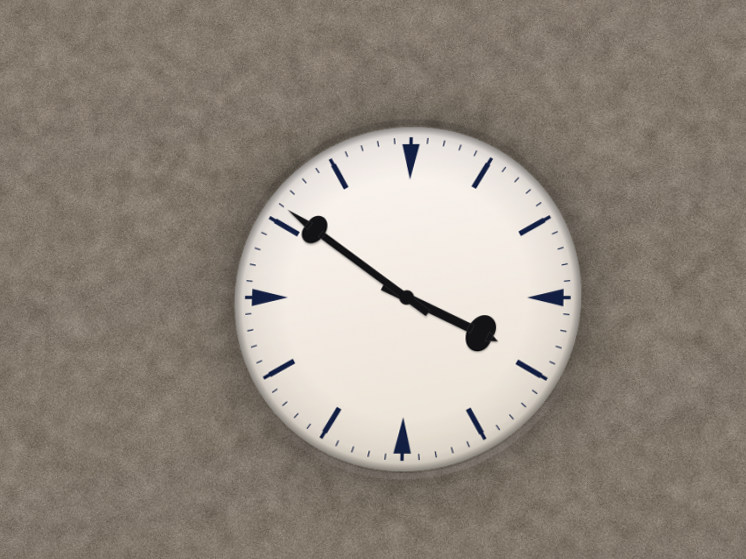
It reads **3:51**
